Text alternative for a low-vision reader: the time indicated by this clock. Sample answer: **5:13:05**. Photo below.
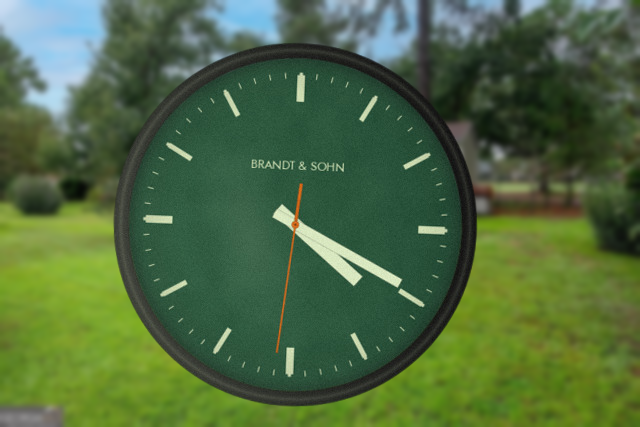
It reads **4:19:31**
